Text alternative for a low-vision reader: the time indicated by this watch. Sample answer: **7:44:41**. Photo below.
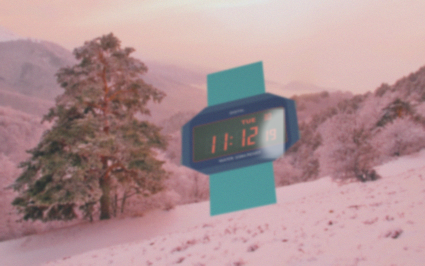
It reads **11:12:19**
